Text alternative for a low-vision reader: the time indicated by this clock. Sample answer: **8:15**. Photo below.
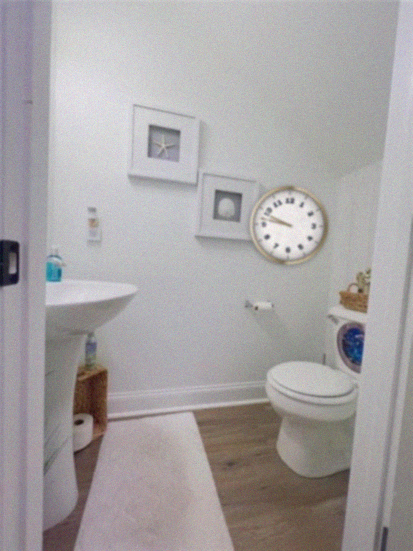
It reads **9:47**
